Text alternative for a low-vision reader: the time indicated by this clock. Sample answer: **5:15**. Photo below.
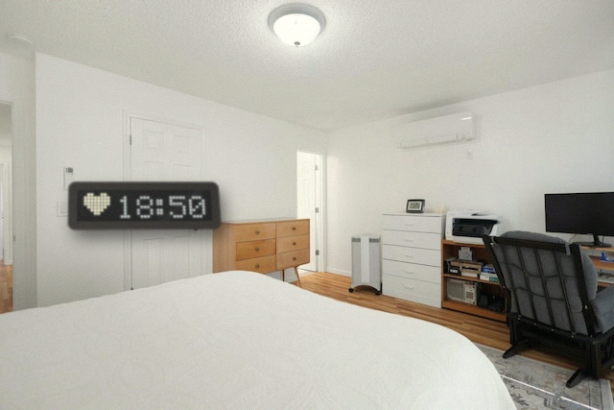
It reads **18:50**
